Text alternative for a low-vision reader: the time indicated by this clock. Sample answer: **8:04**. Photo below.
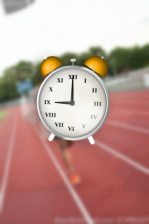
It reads **9:00**
